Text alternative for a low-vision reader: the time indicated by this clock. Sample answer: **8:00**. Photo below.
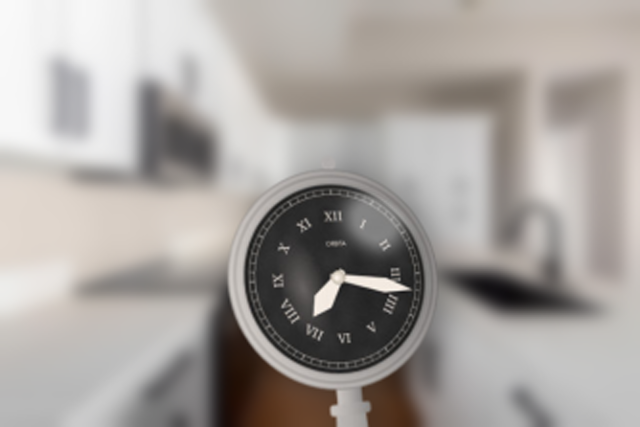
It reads **7:17**
